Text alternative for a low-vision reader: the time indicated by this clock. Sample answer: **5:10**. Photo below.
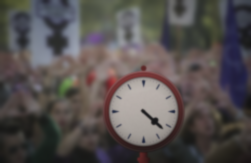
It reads **4:22**
